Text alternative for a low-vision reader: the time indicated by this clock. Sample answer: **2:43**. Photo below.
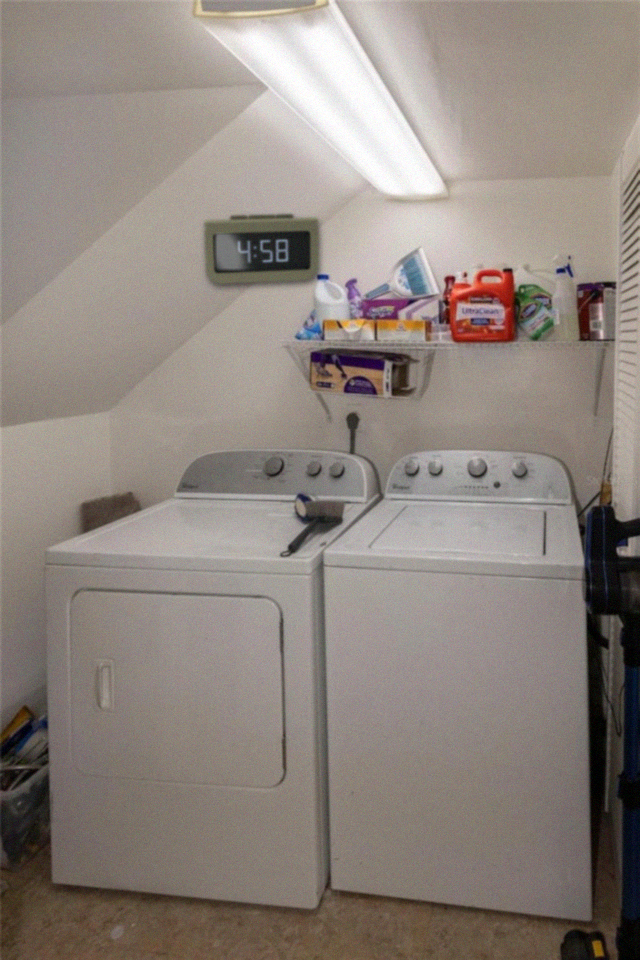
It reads **4:58**
